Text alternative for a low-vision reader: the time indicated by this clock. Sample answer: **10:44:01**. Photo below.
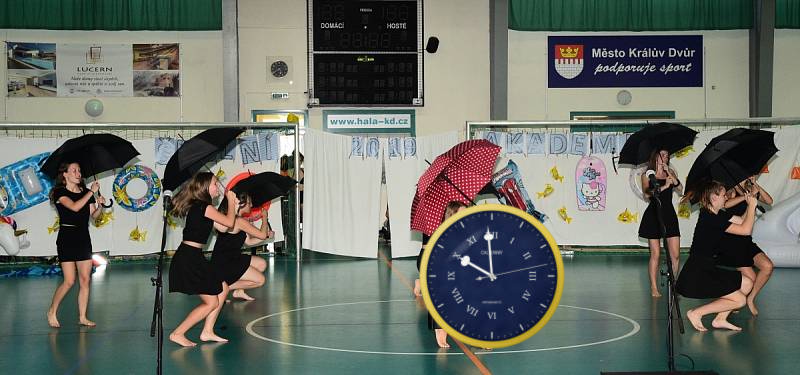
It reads **9:59:13**
